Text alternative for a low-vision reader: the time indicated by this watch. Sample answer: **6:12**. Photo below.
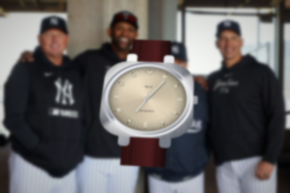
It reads **7:06**
